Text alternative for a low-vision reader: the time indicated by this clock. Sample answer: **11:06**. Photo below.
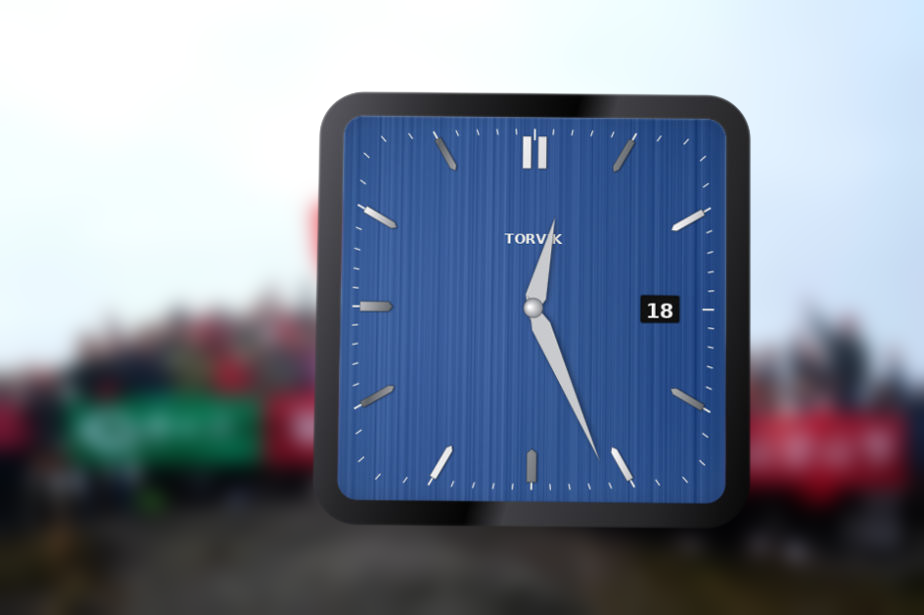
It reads **12:26**
